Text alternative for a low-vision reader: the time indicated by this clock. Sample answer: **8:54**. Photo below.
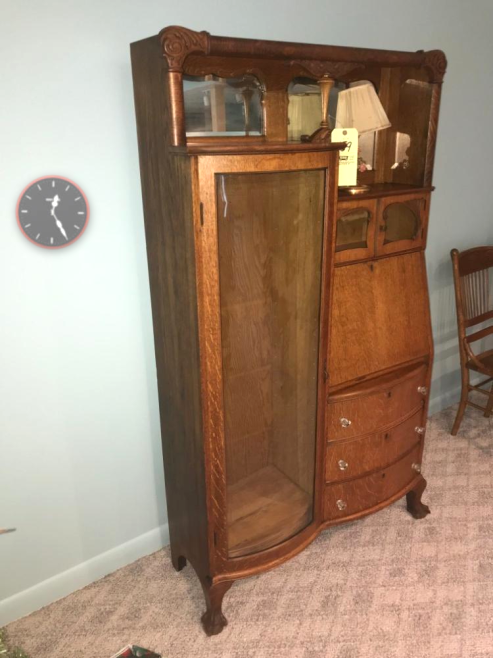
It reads **12:25**
